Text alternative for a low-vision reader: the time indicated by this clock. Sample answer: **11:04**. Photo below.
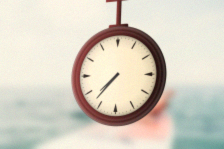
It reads **7:37**
